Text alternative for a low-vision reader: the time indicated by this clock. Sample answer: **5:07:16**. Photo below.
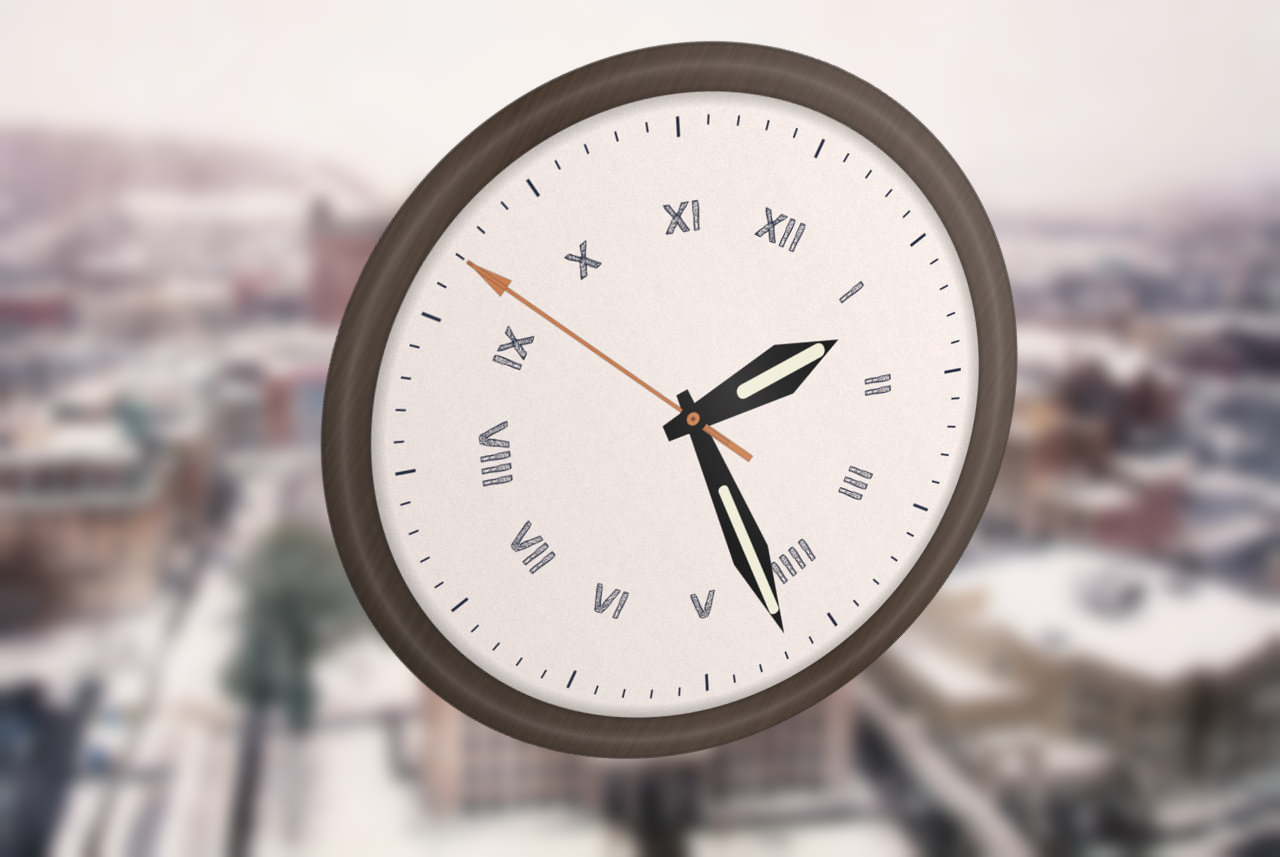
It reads **1:21:47**
